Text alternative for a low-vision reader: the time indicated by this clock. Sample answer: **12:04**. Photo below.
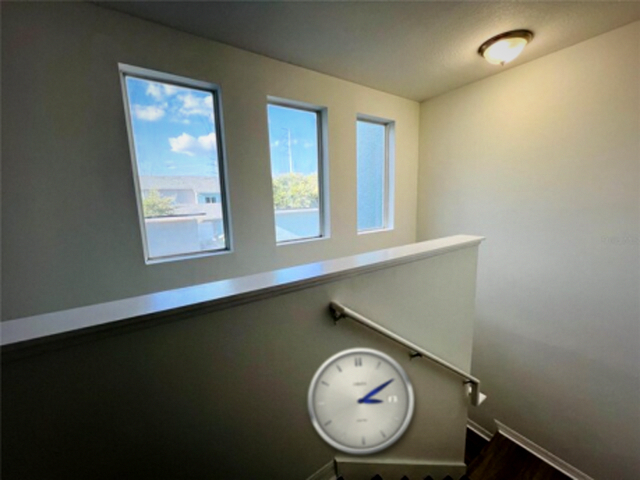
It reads **3:10**
